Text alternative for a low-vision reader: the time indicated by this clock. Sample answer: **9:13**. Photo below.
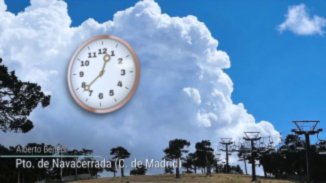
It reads **12:38**
